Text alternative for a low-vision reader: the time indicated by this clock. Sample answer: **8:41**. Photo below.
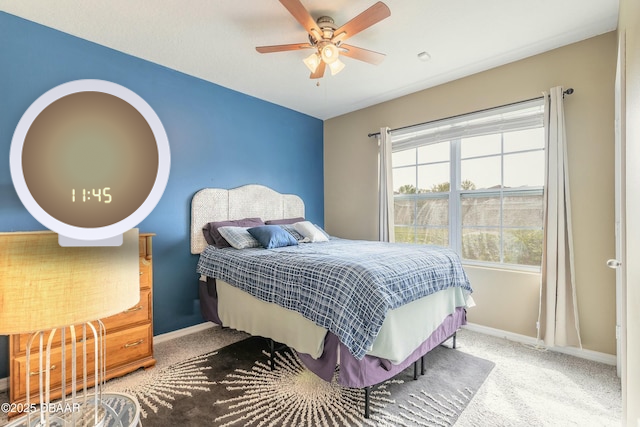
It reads **11:45**
